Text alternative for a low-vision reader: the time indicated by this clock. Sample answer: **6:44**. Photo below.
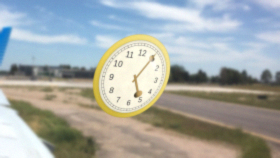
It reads **5:05**
